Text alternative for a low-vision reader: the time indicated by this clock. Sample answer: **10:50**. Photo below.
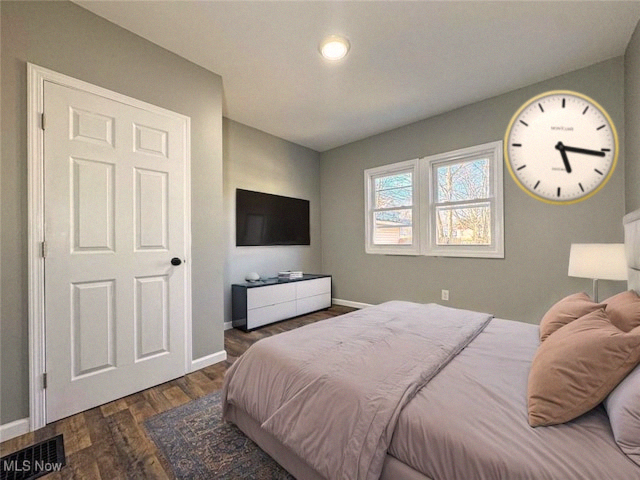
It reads **5:16**
